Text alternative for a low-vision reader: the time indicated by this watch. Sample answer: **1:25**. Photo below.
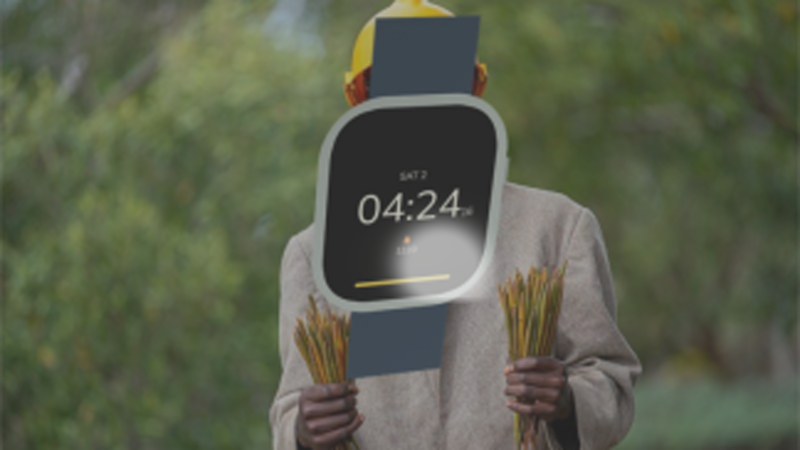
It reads **4:24**
